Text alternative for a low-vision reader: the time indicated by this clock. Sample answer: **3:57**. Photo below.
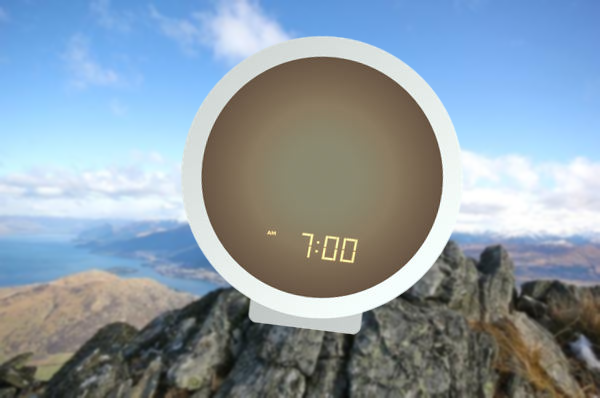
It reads **7:00**
